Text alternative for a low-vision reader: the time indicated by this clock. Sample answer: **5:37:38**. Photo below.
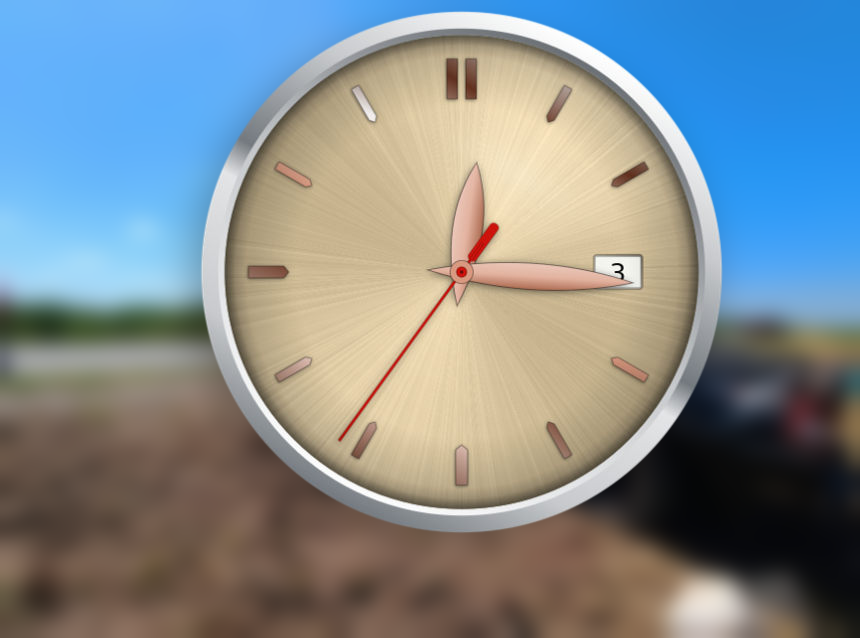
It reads **12:15:36**
